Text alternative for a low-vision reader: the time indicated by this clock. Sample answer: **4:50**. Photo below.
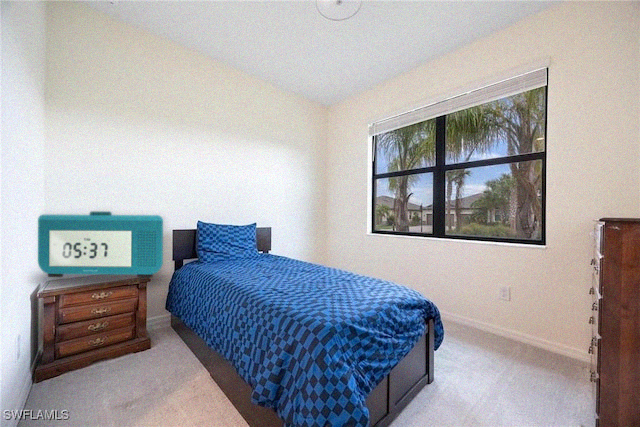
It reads **5:37**
